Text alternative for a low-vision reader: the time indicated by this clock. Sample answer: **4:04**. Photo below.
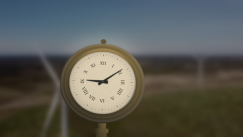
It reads **9:09**
